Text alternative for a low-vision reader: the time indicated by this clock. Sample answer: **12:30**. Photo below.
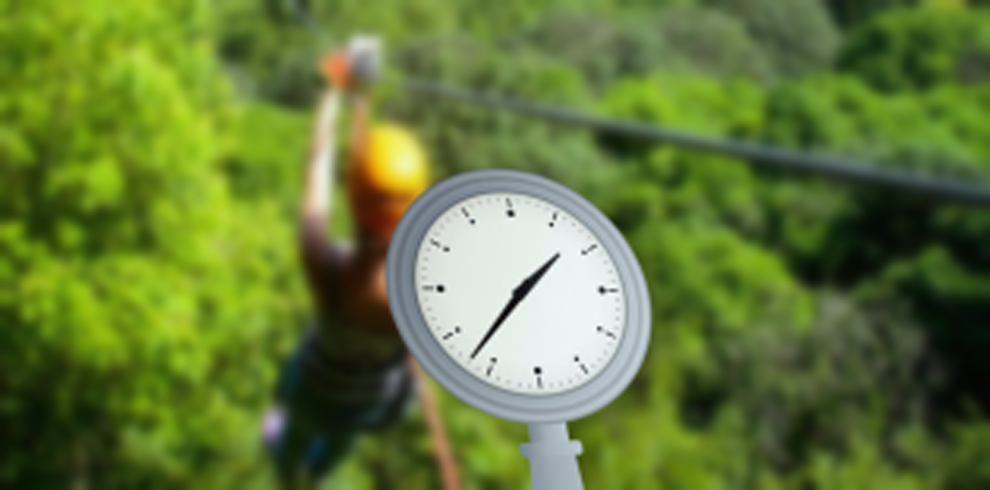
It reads **1:37**
